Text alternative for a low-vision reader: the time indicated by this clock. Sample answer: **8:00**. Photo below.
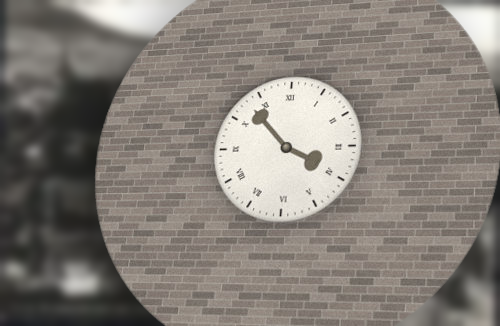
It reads **3:53**
